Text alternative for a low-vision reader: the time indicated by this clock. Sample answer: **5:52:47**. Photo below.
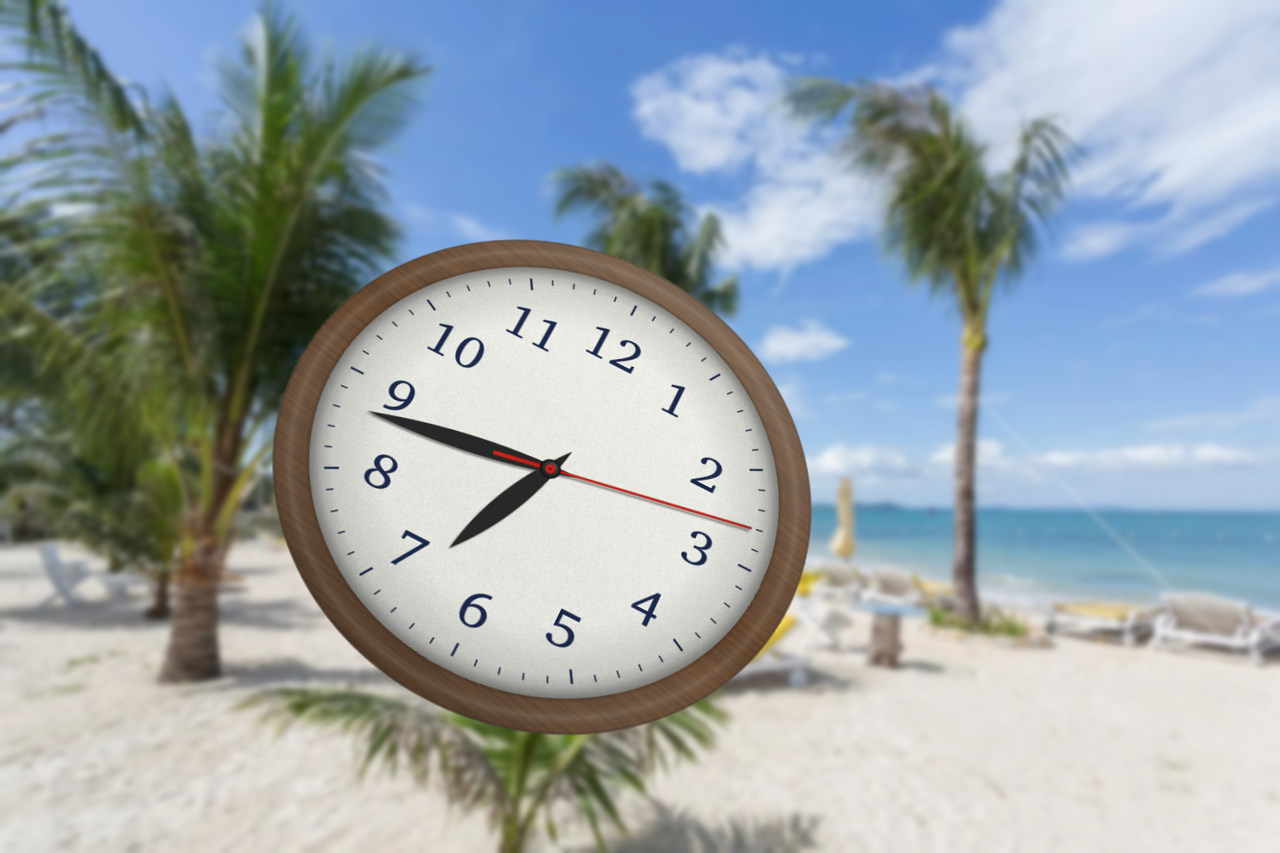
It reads **6:43:13**
